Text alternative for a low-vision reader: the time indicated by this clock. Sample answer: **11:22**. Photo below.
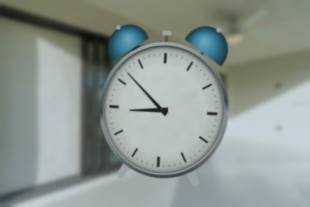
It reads **8:52**
